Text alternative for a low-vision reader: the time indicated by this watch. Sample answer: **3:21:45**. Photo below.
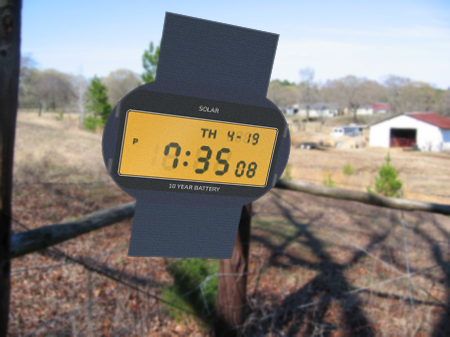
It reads **7:35:08**
